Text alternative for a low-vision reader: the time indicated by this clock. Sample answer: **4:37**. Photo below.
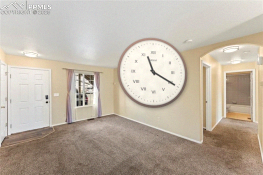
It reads **11:20**
